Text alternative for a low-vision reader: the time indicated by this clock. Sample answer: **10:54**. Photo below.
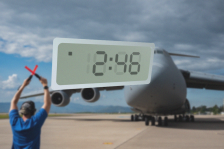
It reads **2:46**
